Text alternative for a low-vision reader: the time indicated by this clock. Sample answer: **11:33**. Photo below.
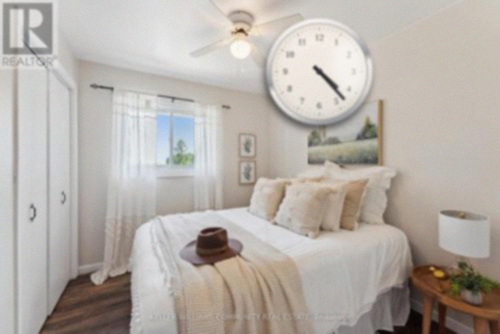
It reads **4:23**
